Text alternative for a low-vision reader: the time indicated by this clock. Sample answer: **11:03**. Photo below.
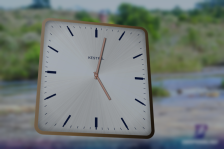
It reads **5:02**
